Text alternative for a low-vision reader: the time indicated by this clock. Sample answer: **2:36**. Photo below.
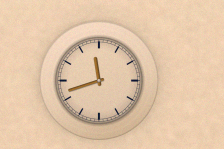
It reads **11:42**
